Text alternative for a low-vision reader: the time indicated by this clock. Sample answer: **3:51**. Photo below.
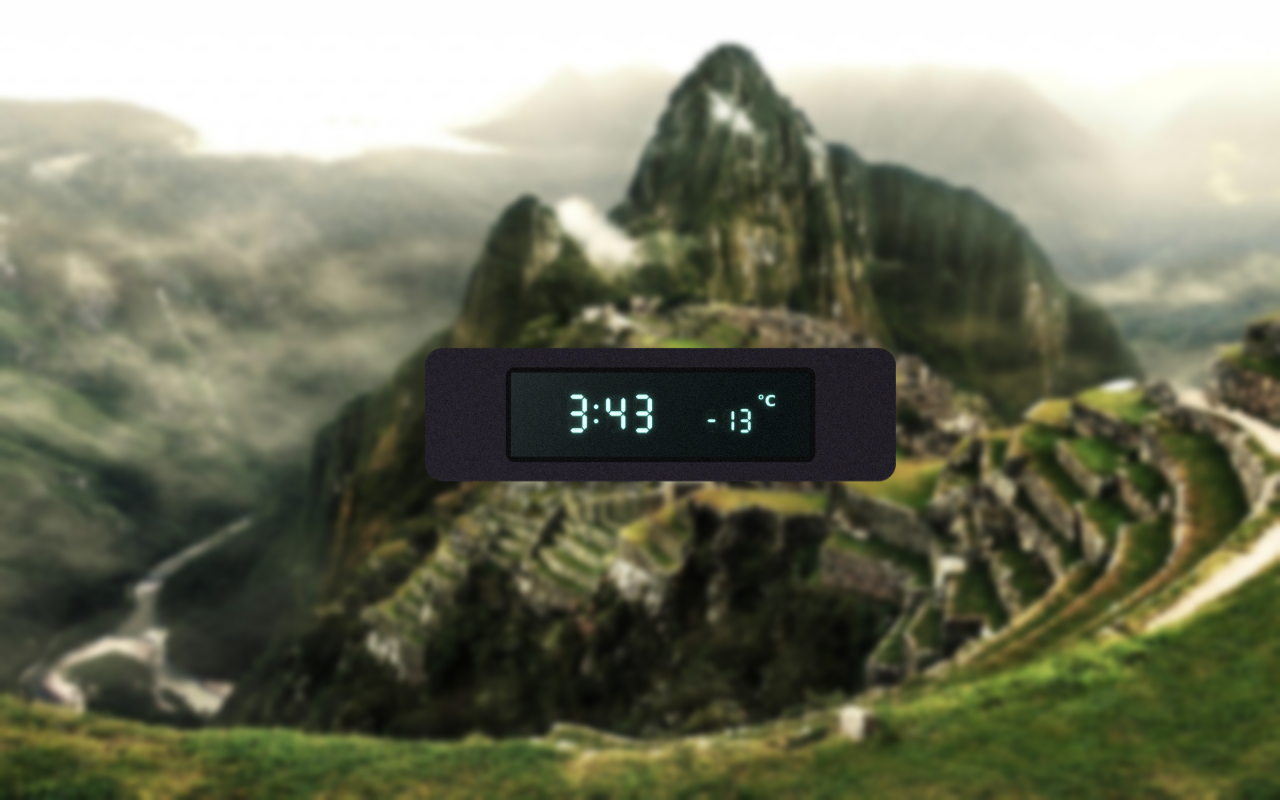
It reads **3:43**
